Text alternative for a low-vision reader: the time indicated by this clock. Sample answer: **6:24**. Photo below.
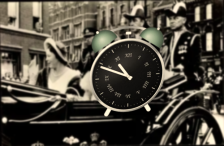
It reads **10:49**
